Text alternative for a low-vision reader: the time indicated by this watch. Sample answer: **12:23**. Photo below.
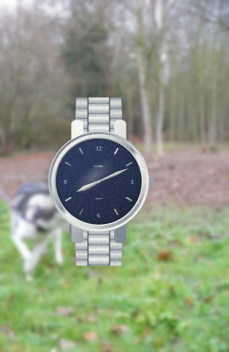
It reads **8:11**
